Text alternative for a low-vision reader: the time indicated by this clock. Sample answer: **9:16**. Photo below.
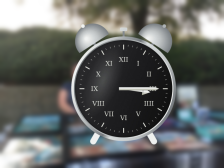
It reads **3:15**
